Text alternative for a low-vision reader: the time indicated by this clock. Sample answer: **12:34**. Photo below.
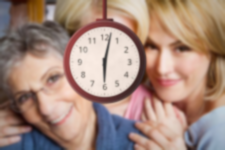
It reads **6:02**
